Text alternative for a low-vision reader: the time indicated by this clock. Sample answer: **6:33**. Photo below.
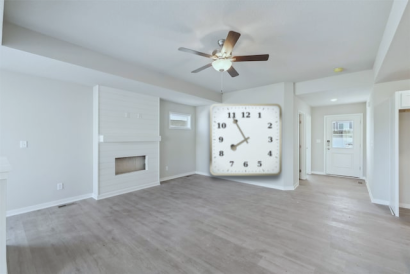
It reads **7:55**
